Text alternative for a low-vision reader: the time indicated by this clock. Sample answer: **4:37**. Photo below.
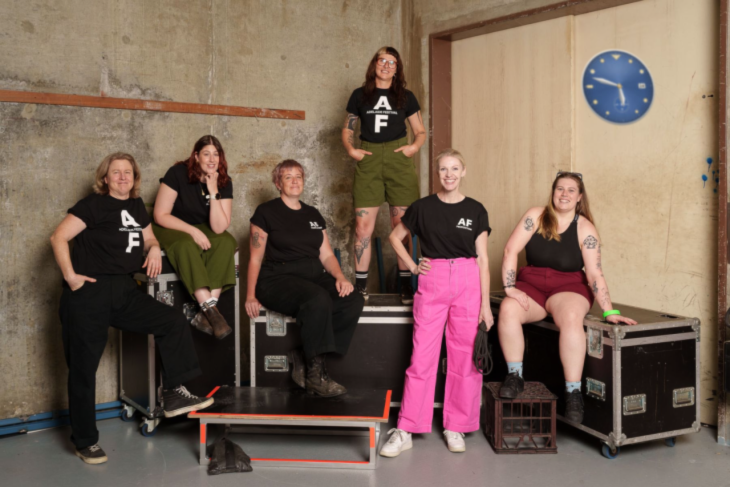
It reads **5:48**
